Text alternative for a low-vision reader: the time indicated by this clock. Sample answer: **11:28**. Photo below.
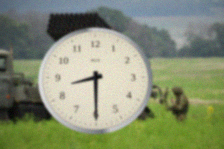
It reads **8:30**
